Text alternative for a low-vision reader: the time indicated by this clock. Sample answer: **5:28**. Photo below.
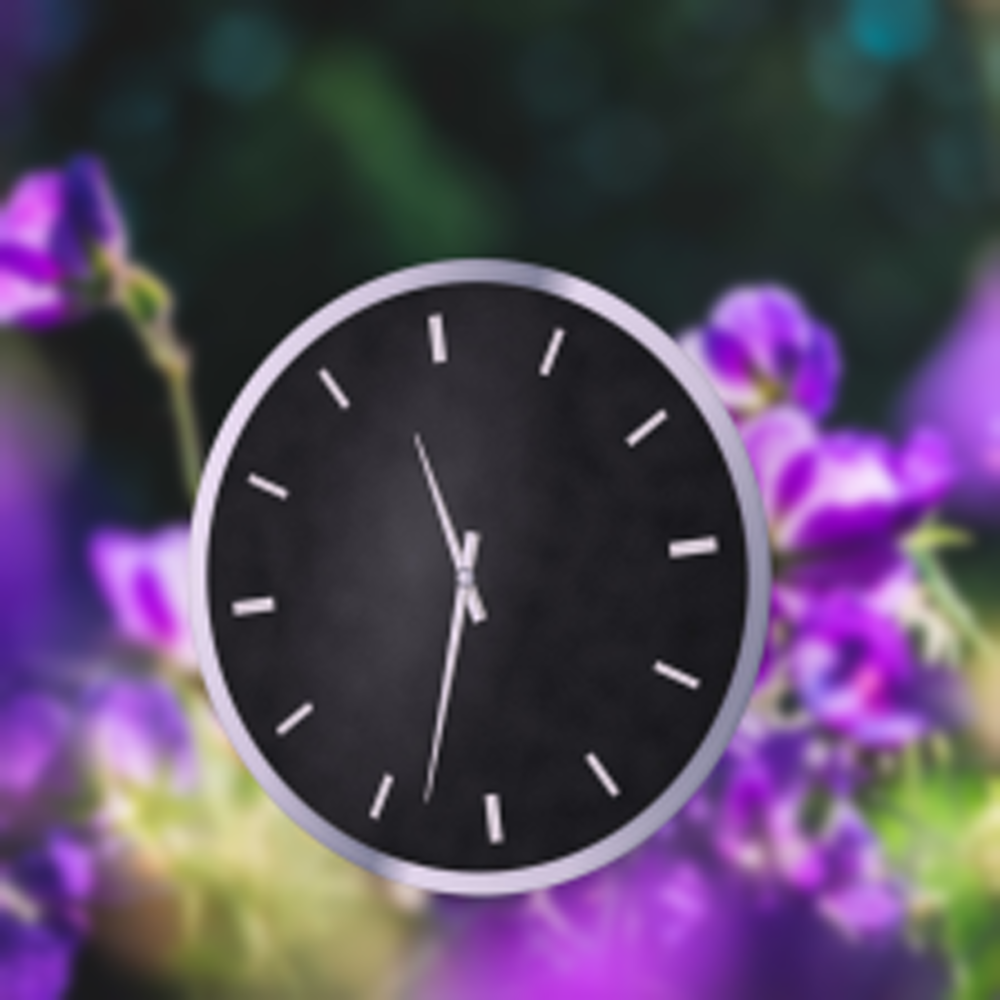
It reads **11:33**
